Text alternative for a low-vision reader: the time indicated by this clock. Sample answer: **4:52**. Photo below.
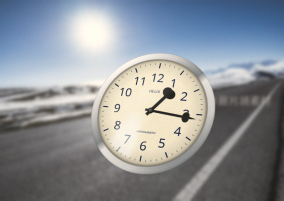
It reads **1:16**
